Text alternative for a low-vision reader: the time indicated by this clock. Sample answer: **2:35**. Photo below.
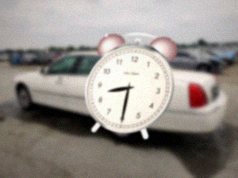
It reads **8:30**
